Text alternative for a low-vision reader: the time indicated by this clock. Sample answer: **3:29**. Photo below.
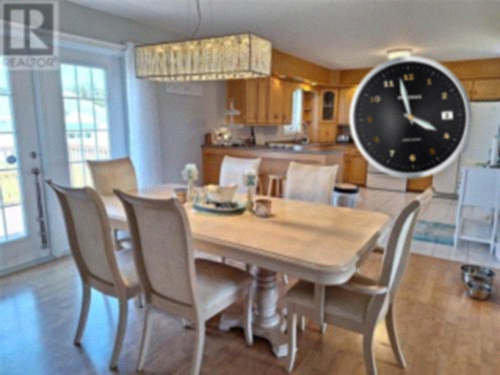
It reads **3:58**
